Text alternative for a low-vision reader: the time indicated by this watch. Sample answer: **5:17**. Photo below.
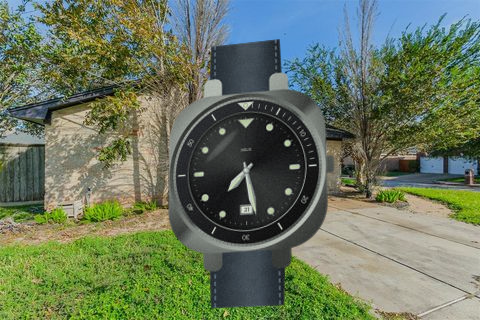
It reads **7:28**
